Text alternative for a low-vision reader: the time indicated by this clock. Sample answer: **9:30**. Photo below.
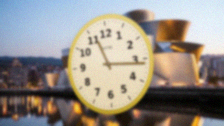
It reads **11:16**
